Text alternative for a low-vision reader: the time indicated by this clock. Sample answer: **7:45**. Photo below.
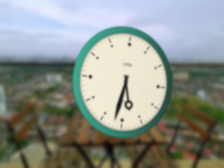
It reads **5:32**
